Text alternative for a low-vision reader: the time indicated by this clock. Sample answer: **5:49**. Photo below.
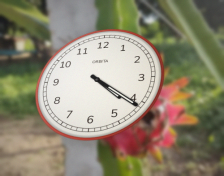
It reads **4:21**
